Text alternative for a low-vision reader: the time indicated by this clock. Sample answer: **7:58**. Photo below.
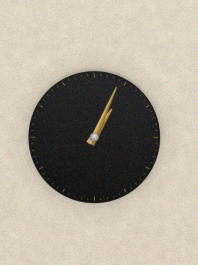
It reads **1:04**
